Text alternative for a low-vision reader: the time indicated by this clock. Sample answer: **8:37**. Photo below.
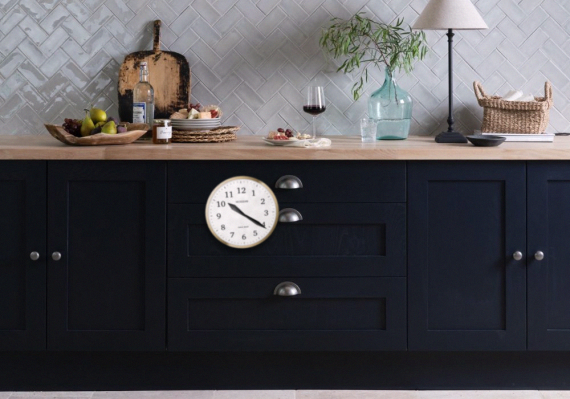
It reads **10:21**
